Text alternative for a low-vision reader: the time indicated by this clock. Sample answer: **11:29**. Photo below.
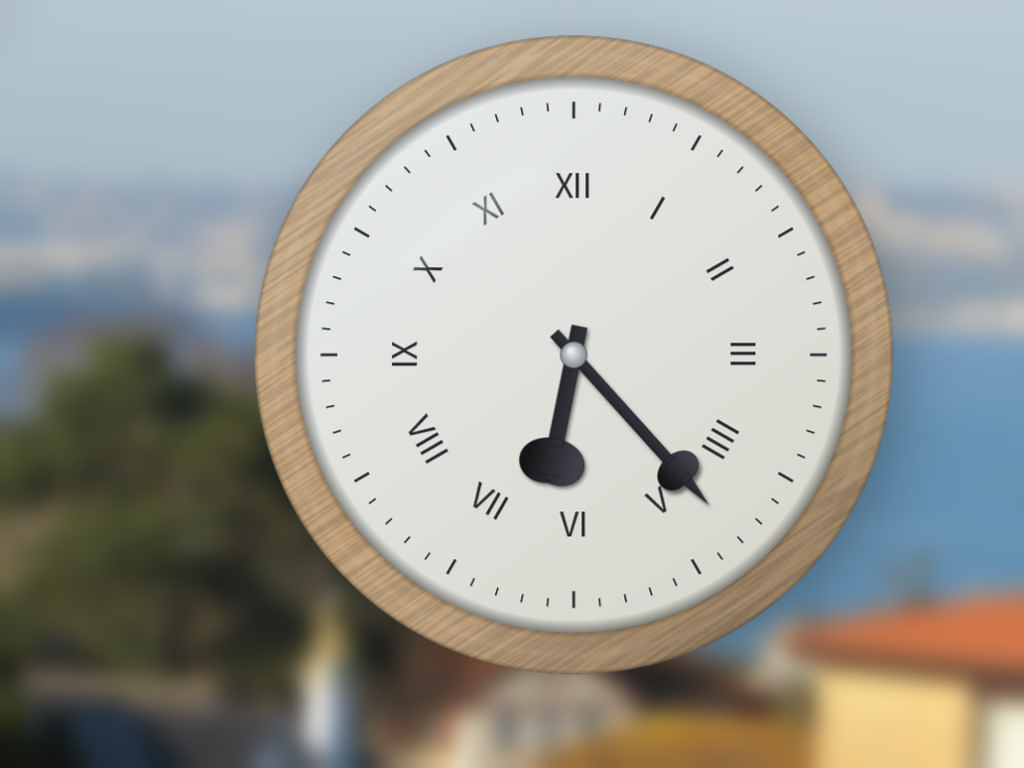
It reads **6:23**
